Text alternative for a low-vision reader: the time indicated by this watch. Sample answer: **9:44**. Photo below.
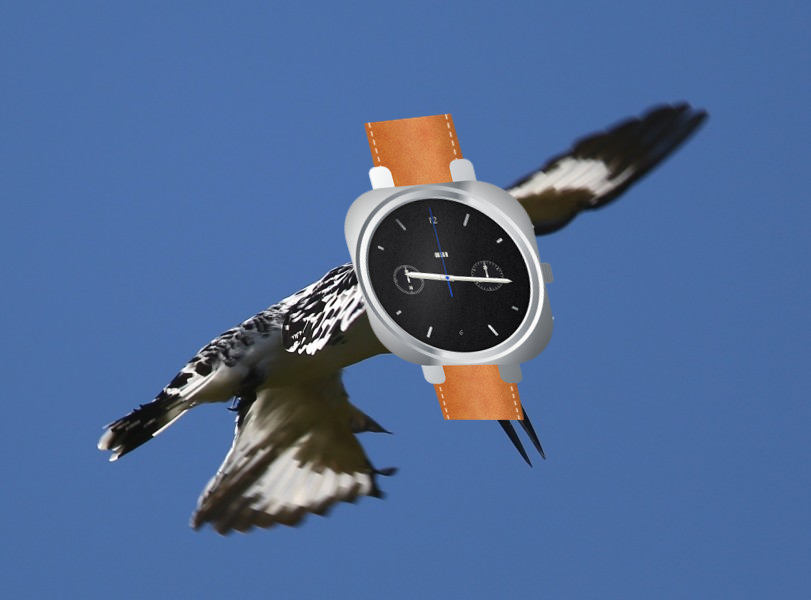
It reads **9:16**
